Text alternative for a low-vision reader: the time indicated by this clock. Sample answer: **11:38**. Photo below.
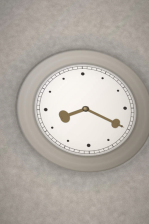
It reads **8:20**
